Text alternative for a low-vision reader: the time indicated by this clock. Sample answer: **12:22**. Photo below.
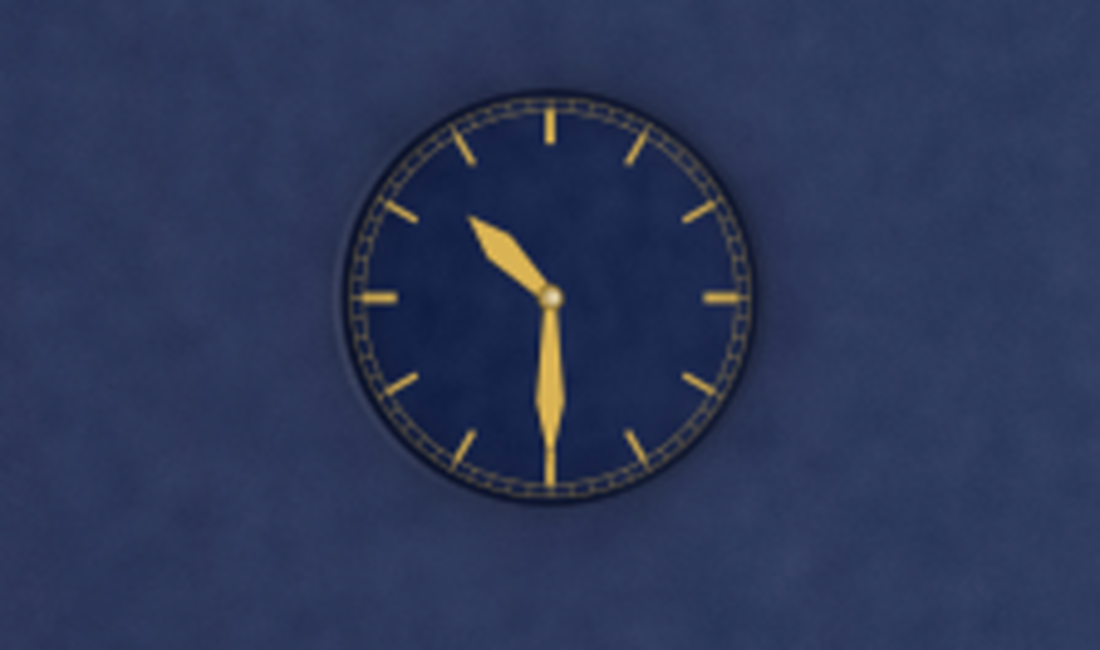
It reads **10:30**
